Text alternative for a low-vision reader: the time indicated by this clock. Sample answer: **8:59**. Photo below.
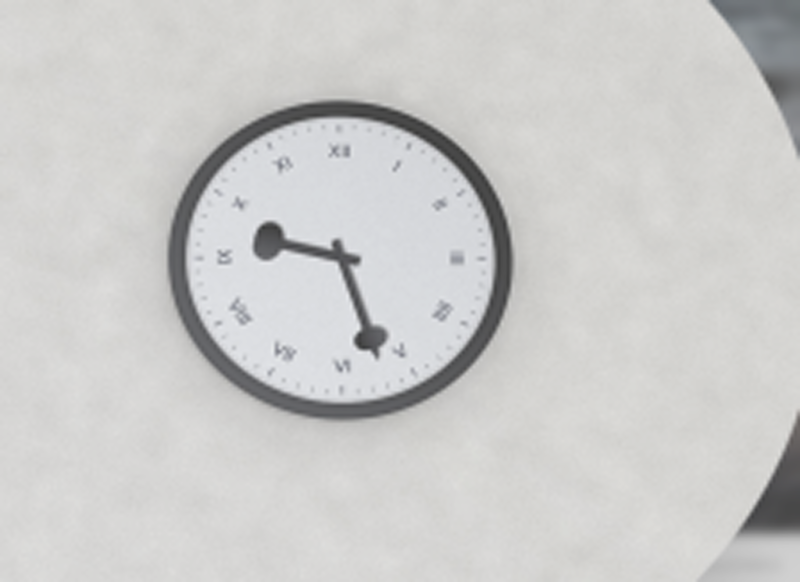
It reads **9:27**
